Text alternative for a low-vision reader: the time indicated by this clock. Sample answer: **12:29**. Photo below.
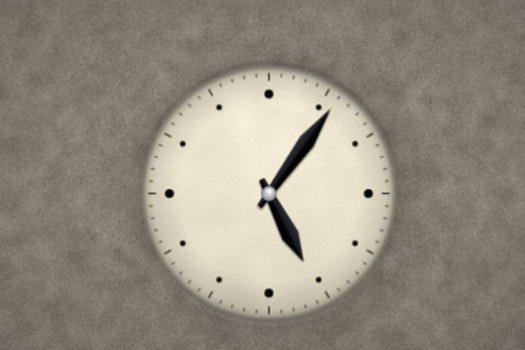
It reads **5:06**
